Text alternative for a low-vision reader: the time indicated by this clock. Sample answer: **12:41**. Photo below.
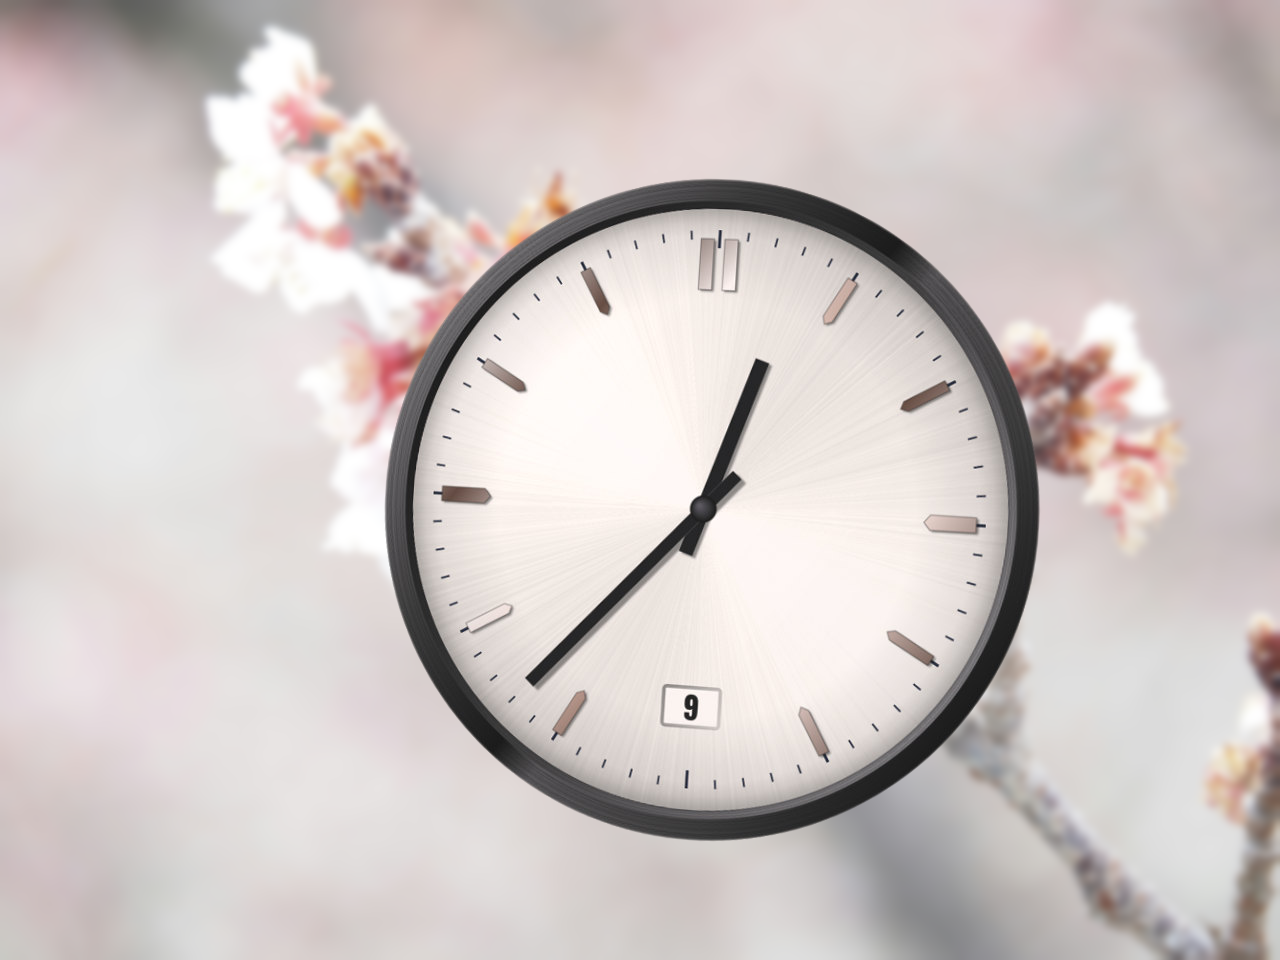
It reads **12:37**
